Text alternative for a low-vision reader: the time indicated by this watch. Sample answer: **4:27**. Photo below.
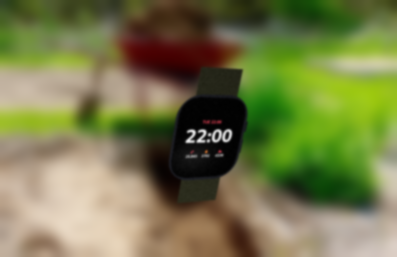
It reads **22:00**
